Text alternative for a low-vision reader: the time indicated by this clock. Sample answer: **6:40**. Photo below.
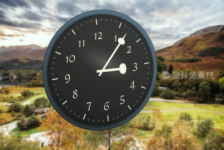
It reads **3:07**
